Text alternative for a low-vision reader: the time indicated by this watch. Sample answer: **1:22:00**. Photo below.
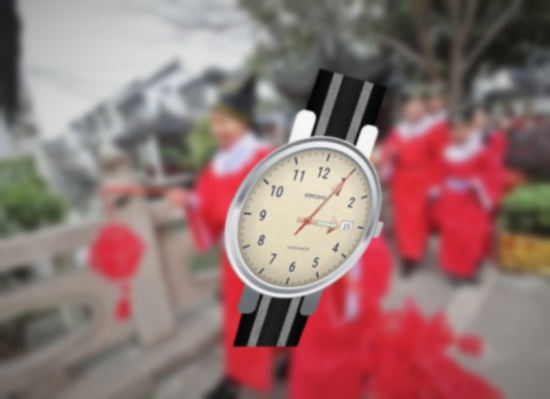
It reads **3:05:05**
